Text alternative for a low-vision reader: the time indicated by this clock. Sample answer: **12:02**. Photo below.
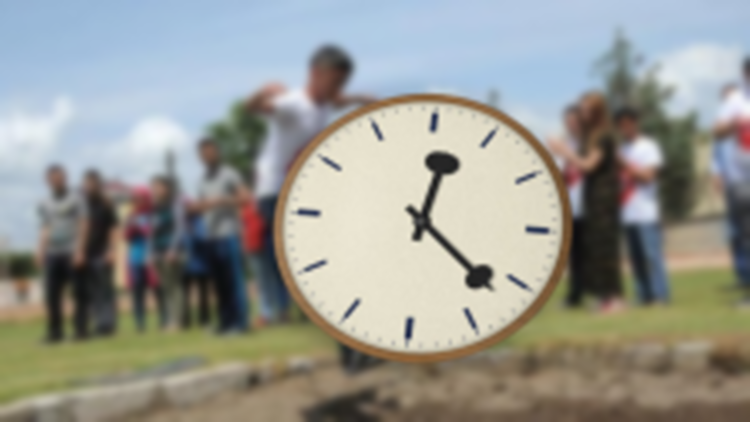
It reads **12:22**
